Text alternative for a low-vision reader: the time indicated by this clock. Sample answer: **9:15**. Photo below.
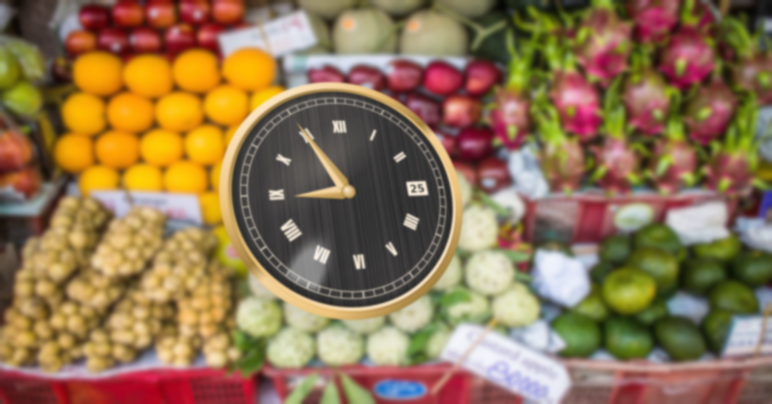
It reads **8:55**
